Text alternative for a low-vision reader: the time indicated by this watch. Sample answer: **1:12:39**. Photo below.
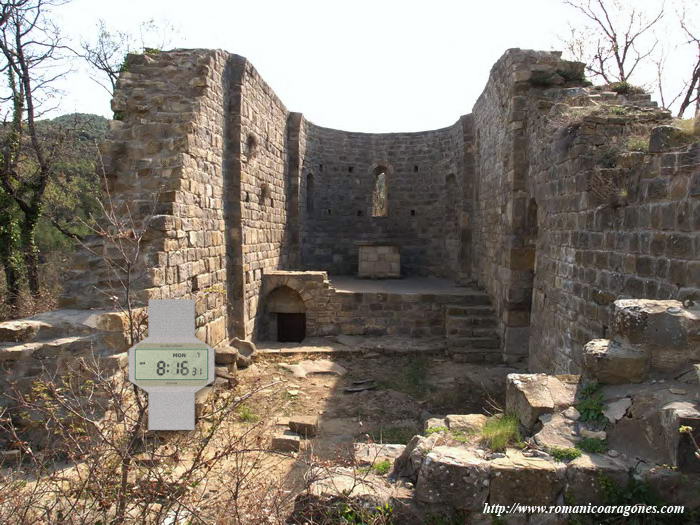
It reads **8:16:31**
